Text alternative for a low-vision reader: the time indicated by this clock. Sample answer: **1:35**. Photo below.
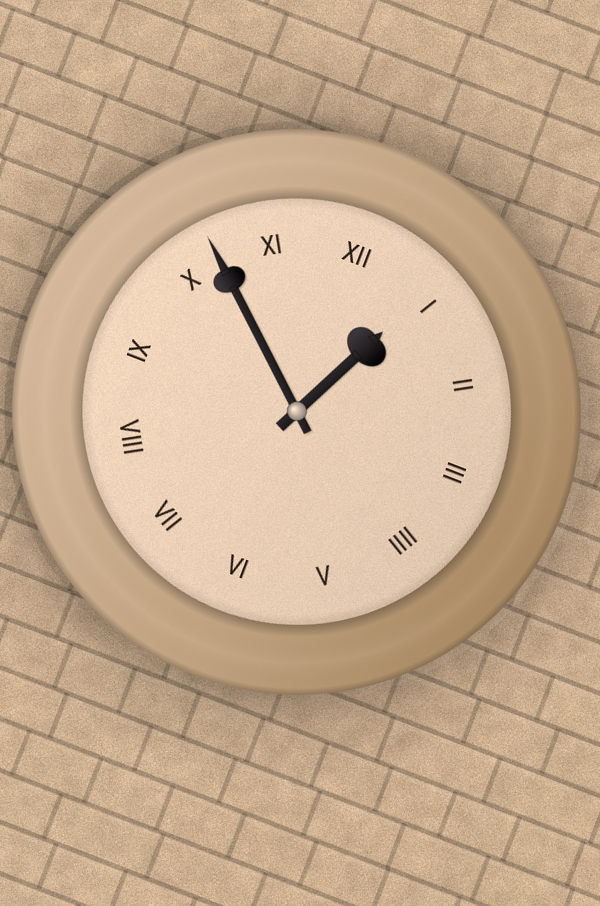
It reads **12:52**
